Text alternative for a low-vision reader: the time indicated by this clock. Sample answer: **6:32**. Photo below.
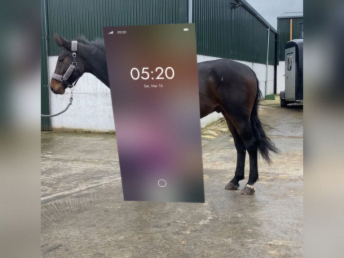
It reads **5:20**
